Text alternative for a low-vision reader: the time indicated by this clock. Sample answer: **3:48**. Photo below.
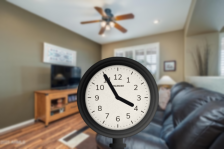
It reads **3:55**
